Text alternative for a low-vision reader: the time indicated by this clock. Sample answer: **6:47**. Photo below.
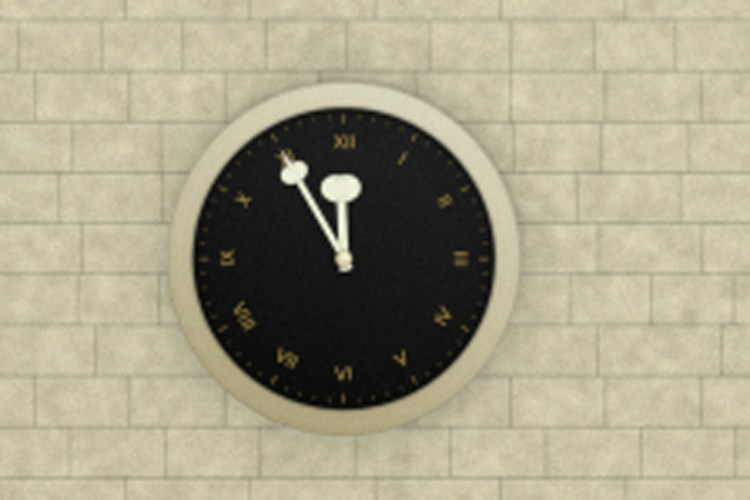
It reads **11:55**
